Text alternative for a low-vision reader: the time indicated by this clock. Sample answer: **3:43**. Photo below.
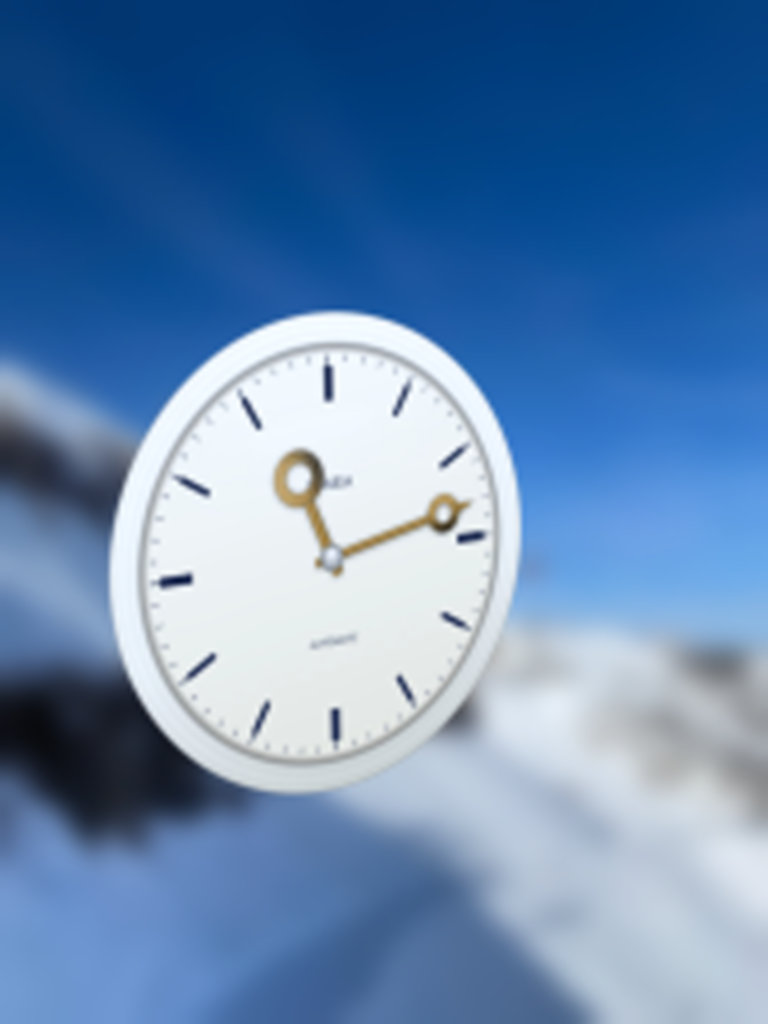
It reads **11:13**
